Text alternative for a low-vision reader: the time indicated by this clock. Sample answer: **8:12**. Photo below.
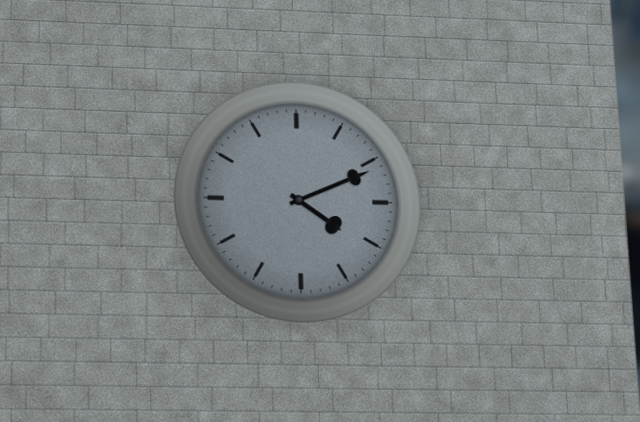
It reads **4:11**
